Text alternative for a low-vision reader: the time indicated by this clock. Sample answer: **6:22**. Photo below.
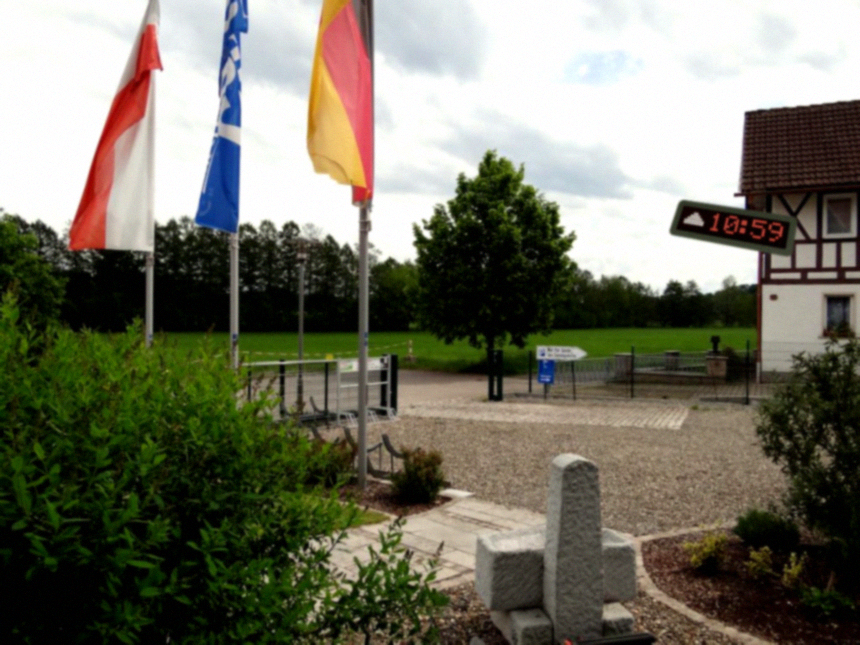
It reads **10:59**
